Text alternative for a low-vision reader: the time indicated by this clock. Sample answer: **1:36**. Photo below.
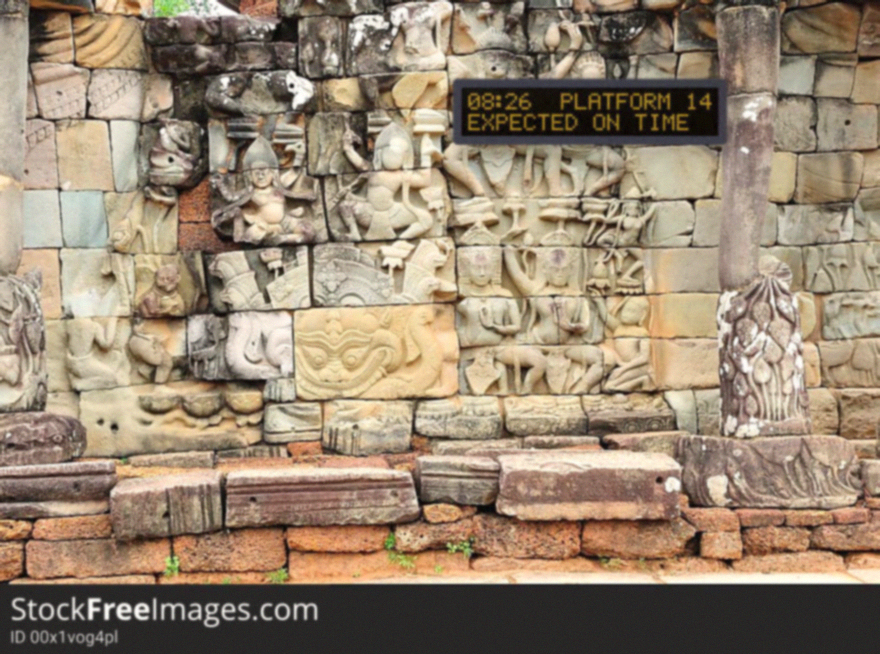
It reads **8:26**
